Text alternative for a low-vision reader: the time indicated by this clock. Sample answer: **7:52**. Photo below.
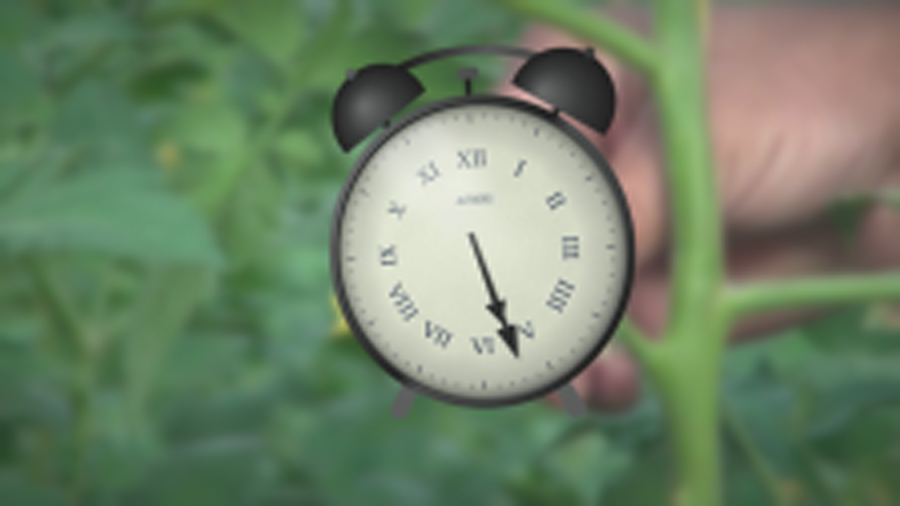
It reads **5:27**
